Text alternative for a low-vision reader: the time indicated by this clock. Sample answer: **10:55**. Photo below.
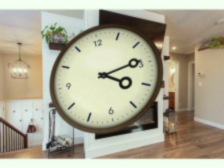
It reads **4:14**
